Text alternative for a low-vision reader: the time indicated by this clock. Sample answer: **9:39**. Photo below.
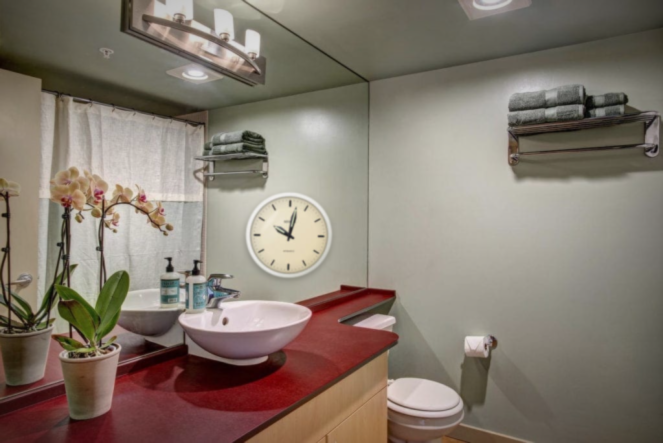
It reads **10:02**
